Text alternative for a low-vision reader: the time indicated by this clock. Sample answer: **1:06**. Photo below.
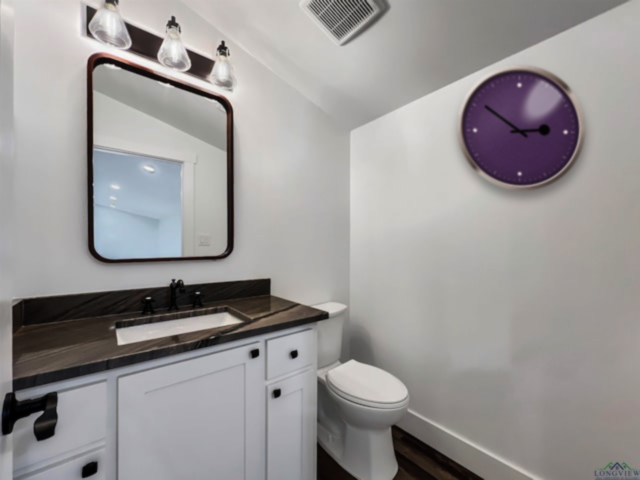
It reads **2:51**
